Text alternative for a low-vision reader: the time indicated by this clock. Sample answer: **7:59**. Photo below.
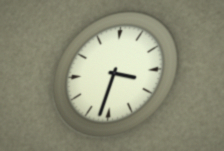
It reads **3:32**
